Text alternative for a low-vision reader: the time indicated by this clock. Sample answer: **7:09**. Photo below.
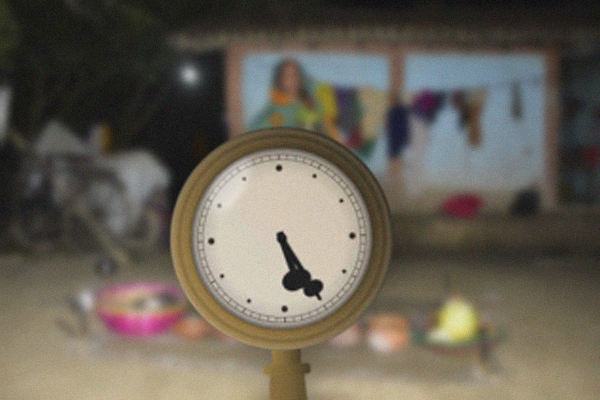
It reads **5:25**
